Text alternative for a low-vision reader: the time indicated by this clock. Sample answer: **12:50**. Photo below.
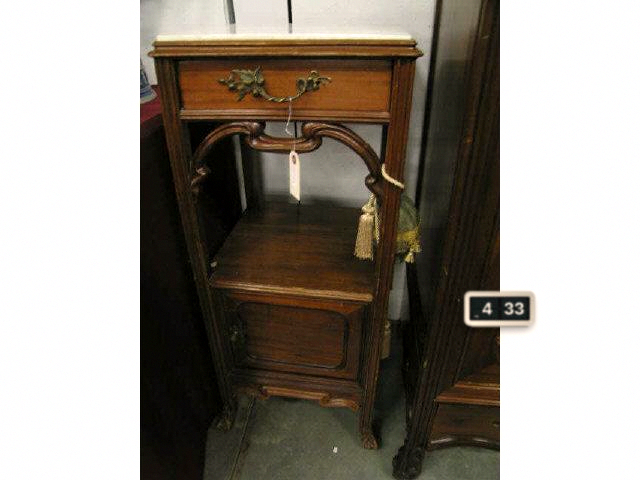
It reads **4:33**
